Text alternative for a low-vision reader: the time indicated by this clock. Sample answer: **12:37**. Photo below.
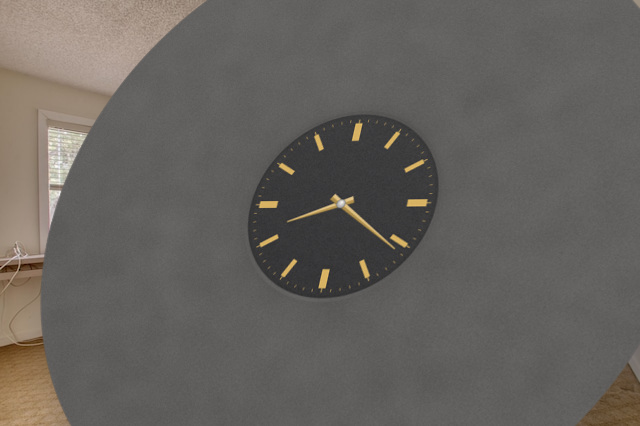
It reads **8:21**
